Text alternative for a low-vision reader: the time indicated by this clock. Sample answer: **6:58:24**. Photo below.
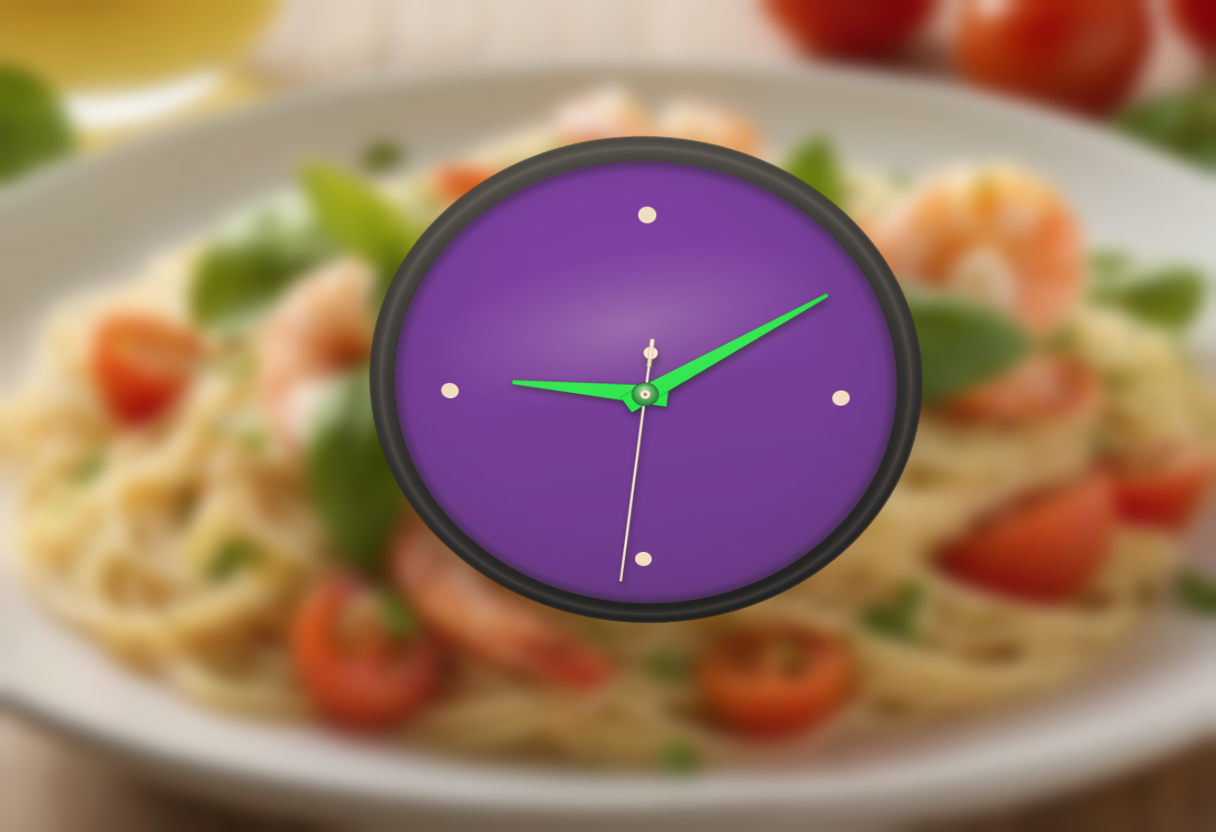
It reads **9:09:31**
